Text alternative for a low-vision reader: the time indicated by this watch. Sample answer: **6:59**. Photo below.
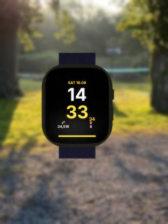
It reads **14:33**
